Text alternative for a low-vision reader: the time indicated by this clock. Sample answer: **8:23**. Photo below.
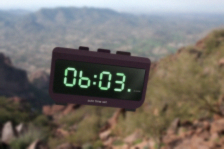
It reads **6:03**
